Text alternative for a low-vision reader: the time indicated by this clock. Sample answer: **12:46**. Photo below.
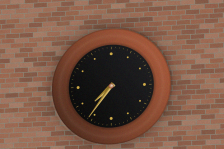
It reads **7:36**
